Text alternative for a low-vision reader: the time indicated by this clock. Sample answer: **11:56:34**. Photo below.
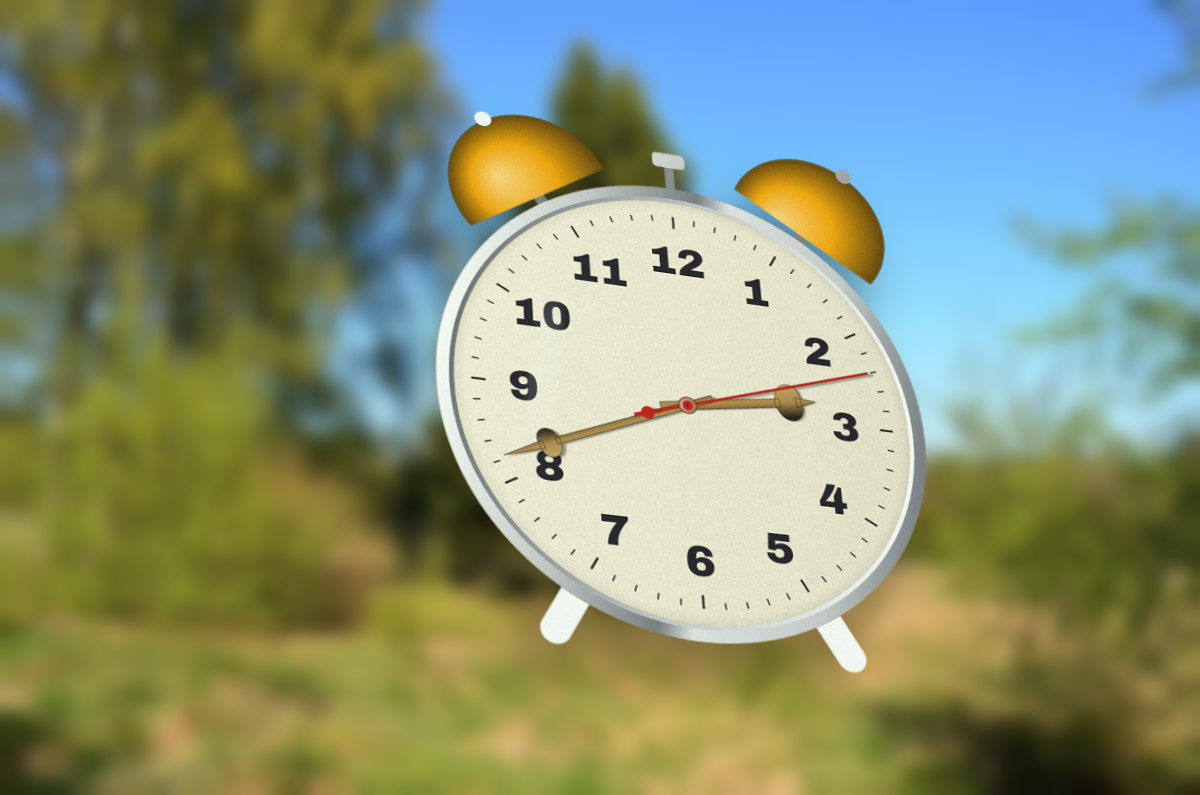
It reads **2:41:12**
